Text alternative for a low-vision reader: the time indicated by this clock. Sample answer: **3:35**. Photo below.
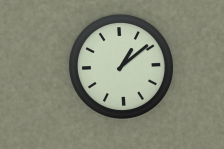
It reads **1:09**
